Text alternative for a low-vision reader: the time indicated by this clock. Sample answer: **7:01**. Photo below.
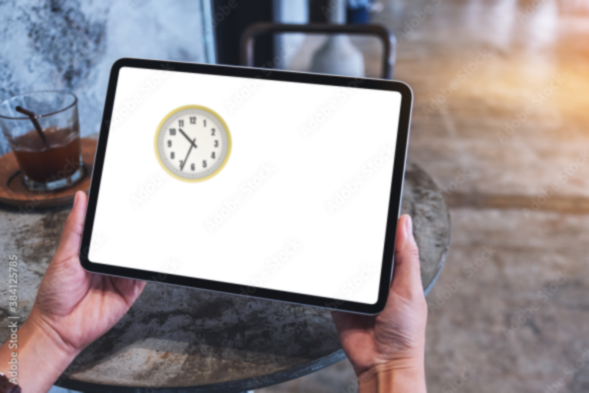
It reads **10:34**
